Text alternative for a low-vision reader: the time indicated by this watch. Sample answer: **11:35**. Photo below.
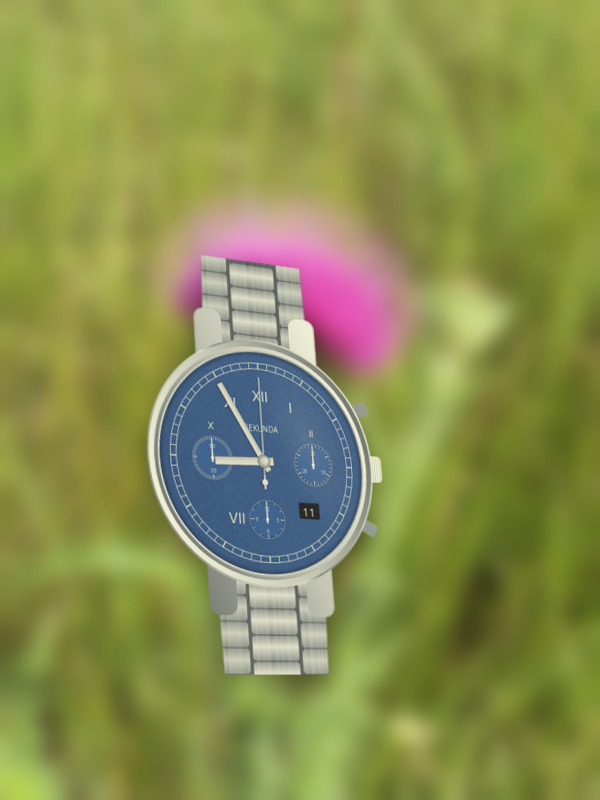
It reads **8:55**
